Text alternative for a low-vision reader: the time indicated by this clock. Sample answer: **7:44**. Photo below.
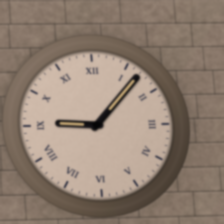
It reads **9:07**
